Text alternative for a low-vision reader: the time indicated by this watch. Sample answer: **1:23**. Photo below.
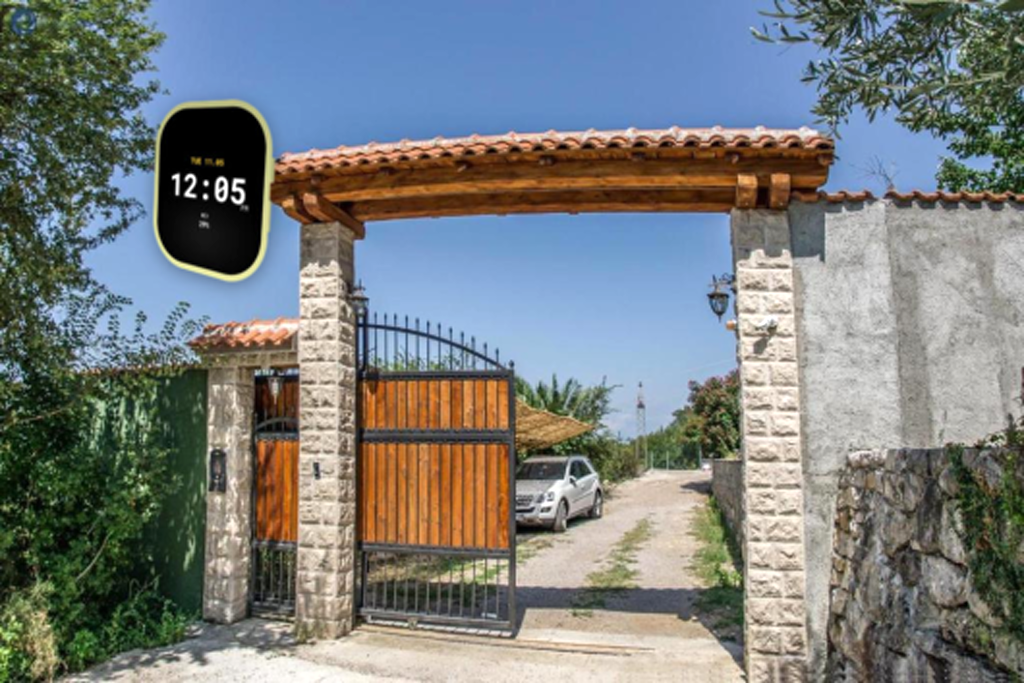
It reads **12:05**
